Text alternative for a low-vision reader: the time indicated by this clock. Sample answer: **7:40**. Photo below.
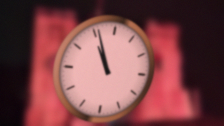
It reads **10:56**
